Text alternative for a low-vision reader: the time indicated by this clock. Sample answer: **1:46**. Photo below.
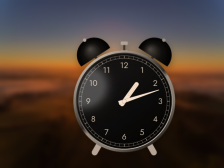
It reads **1:12**
